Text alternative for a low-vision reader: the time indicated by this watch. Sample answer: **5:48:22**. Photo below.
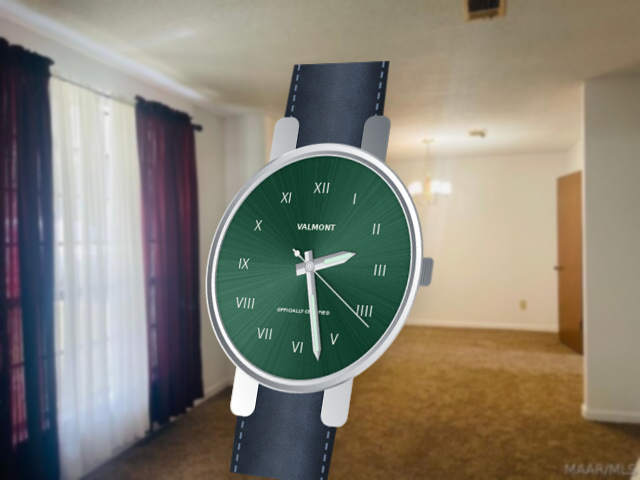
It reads **2:27:21**
